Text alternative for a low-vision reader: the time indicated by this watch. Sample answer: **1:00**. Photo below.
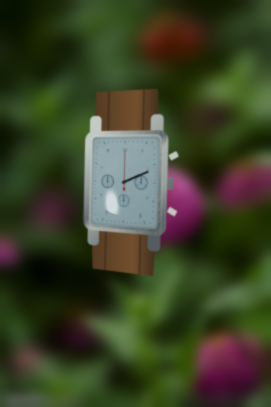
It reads **2:11**
